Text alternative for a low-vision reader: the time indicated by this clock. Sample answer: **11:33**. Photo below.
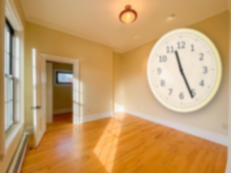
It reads **11:26**
